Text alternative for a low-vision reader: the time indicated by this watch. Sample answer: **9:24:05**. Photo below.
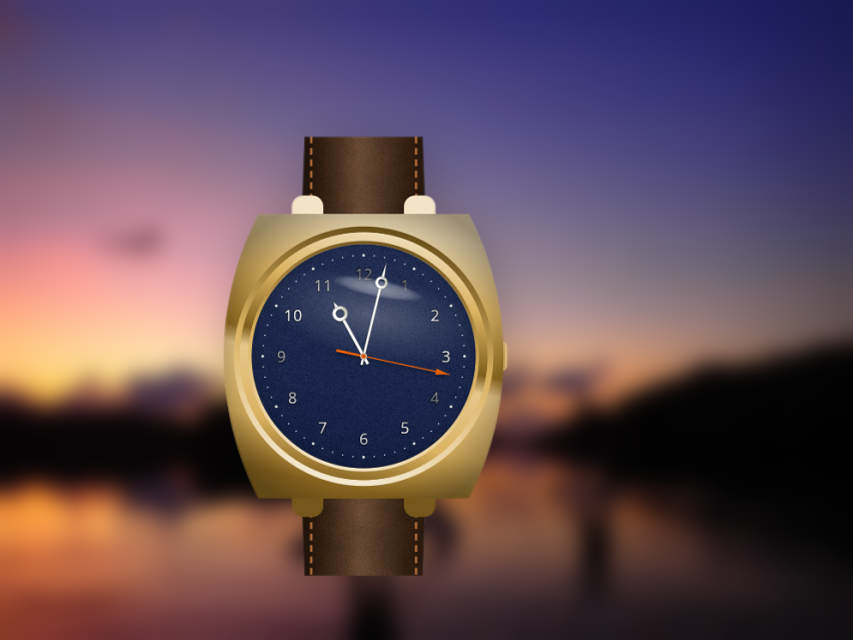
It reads **11:02:17**
